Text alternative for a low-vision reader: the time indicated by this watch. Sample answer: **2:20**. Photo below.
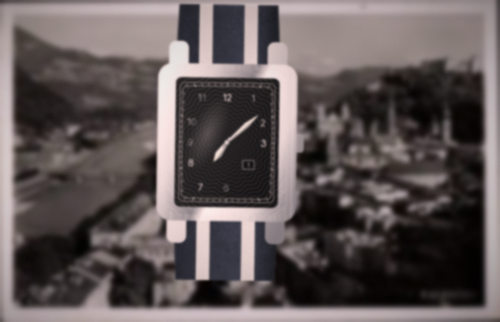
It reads **7:08**
